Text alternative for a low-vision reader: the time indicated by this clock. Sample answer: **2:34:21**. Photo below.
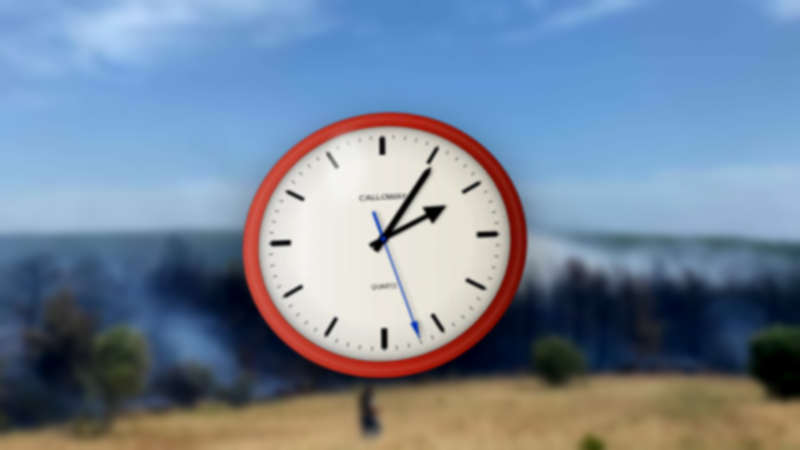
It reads **2:05:27**
